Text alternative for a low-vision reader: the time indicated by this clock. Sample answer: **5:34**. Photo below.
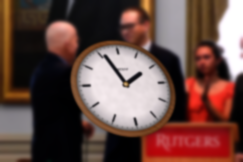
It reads **1:56**
